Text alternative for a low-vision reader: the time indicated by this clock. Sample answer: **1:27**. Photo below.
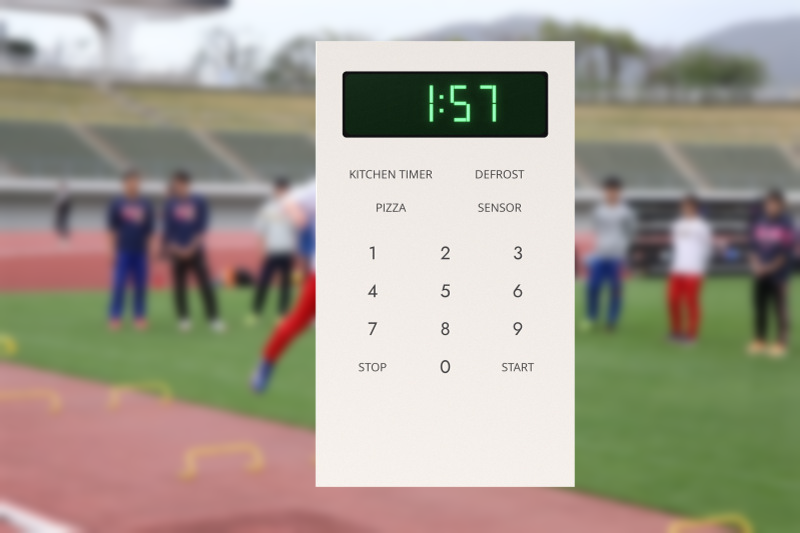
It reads **1:57**
